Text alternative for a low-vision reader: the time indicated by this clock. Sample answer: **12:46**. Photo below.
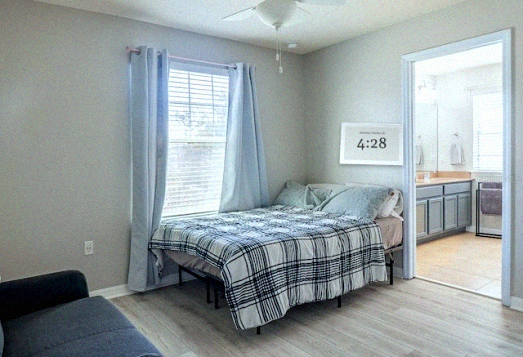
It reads **4:28**
